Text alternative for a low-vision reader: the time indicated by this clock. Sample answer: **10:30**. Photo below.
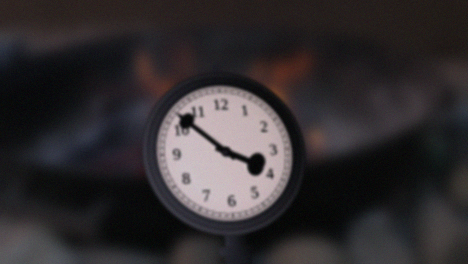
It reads **3:52**
